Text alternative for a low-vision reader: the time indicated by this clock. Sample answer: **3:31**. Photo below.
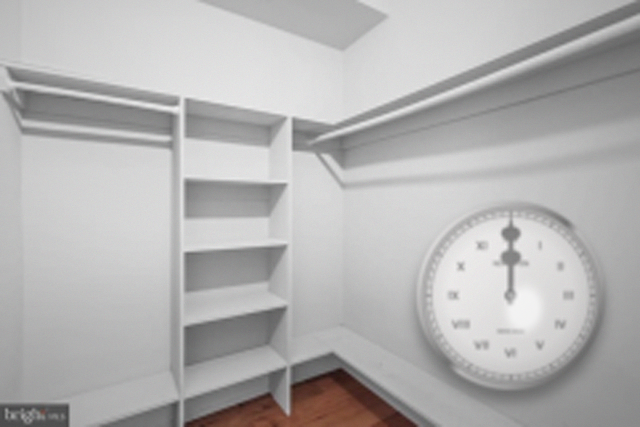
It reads **12:00**
